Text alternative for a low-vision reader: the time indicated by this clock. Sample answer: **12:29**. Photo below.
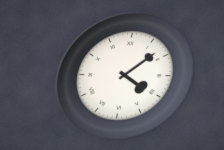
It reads **4:08**
